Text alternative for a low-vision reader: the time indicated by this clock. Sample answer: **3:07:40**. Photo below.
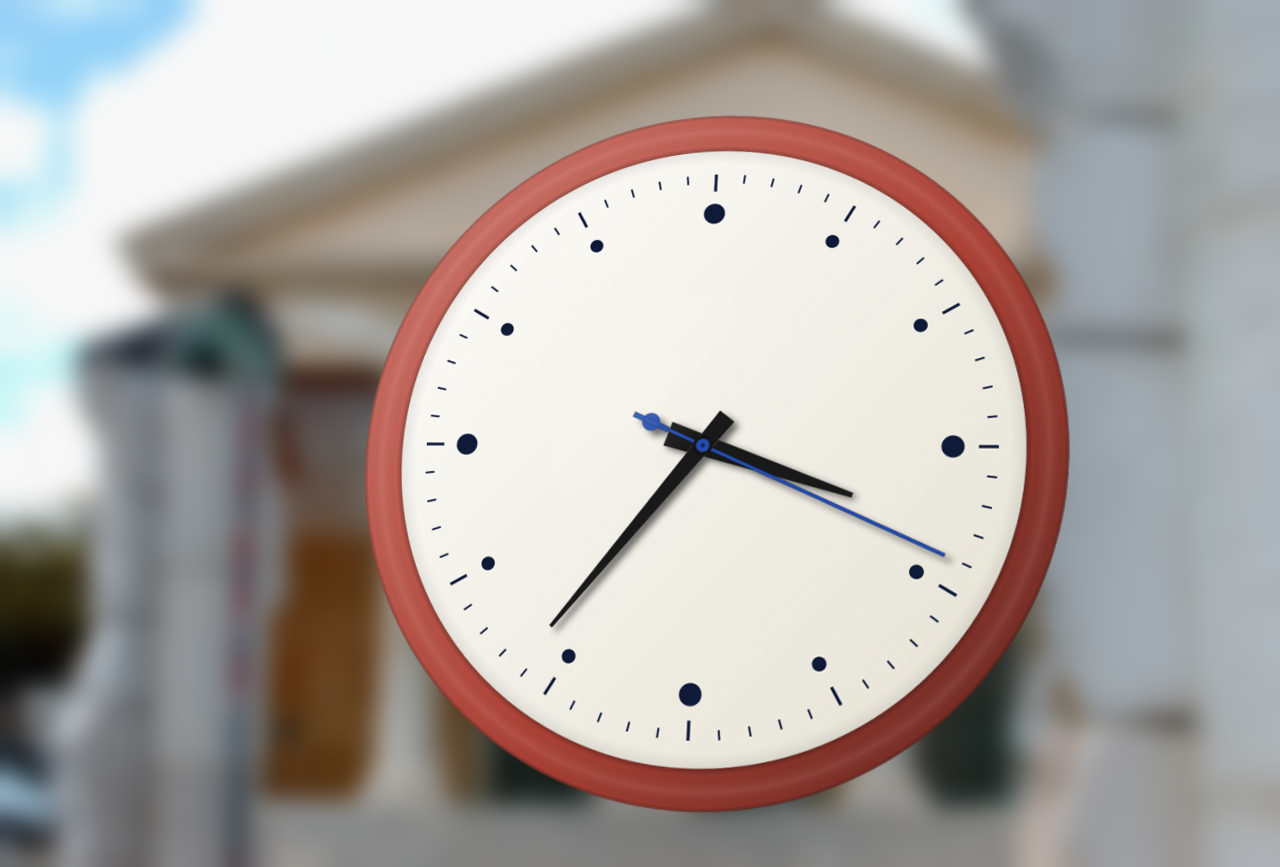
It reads **3:36:19**
